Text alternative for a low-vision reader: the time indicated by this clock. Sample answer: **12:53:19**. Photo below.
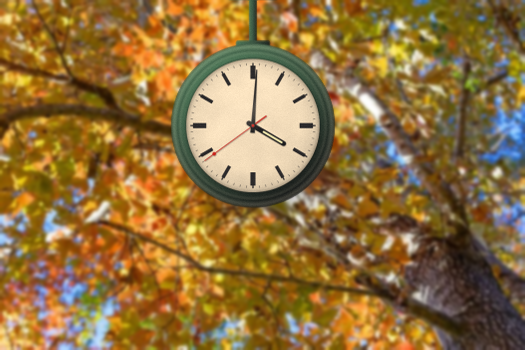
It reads **4:00:39**
